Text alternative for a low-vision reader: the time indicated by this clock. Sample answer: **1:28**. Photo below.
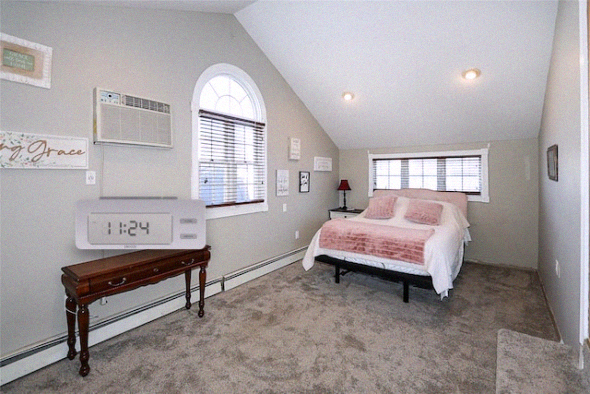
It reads **11:24**
